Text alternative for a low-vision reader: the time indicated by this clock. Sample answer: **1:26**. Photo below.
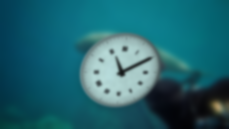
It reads **11:10**
